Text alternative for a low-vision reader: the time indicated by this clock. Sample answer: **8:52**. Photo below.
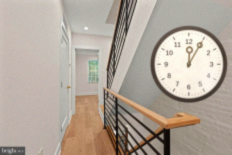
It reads **12:05**
